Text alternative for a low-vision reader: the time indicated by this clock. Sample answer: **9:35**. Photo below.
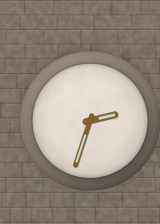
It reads **2:33**
